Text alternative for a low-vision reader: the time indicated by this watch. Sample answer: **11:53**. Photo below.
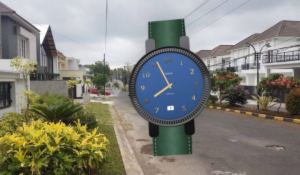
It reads **7:56**
